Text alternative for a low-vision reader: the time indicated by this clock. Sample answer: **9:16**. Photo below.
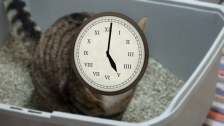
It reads **5:01**
